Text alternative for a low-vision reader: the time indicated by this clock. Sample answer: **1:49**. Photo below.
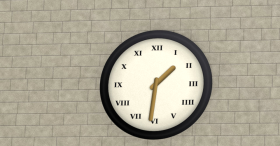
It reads **1:31**
